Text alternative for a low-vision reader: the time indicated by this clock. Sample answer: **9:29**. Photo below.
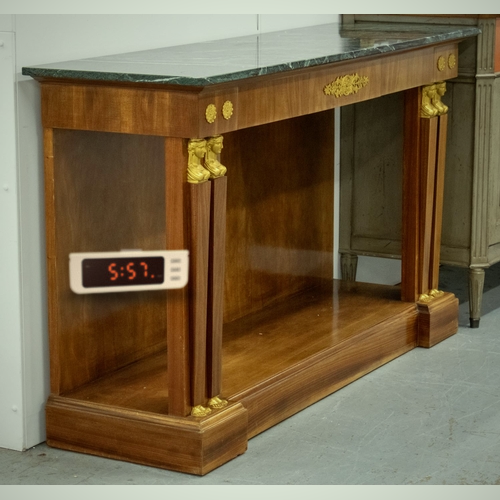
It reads **5:57**
